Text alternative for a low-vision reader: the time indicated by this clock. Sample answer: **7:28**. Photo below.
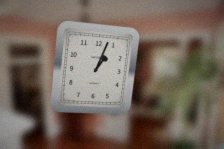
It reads **1:03**
